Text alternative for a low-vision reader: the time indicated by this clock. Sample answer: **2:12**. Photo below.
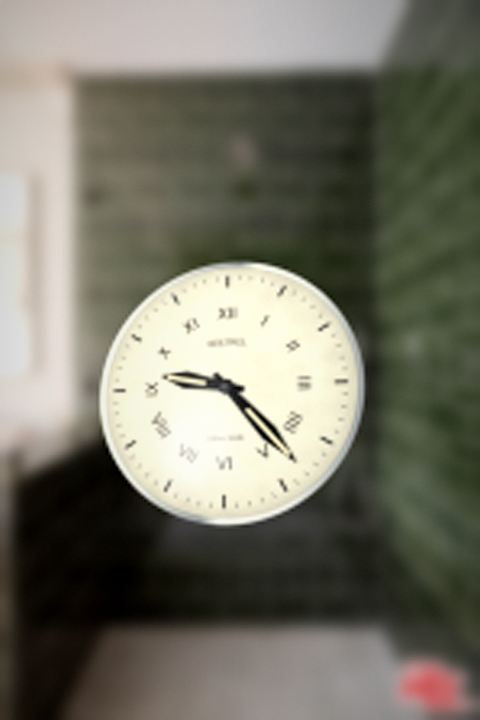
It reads **9:23**
